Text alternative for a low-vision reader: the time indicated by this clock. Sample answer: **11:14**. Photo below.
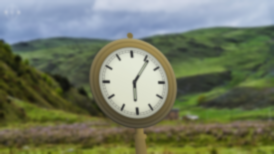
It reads **6:06**
